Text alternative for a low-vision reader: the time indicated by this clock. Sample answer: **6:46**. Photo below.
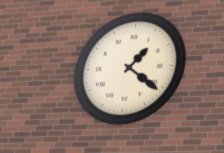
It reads **1:21**
